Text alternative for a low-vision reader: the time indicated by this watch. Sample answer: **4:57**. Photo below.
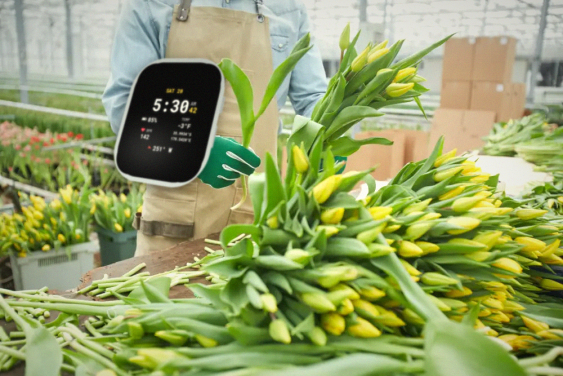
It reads **5:30**
